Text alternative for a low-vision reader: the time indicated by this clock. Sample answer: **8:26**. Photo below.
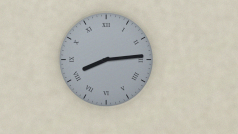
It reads **8:14**
